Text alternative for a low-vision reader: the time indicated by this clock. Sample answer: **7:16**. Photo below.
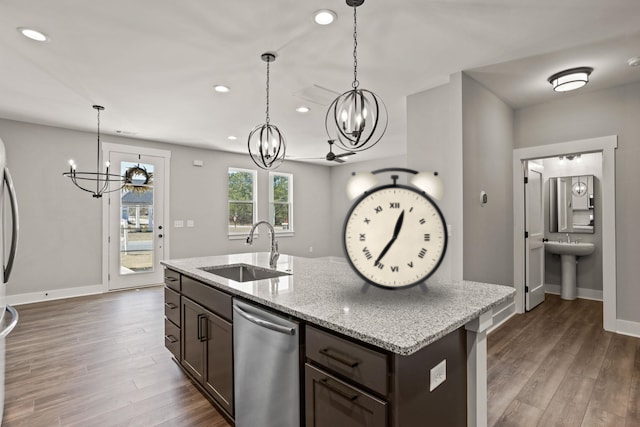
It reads **12:36**
